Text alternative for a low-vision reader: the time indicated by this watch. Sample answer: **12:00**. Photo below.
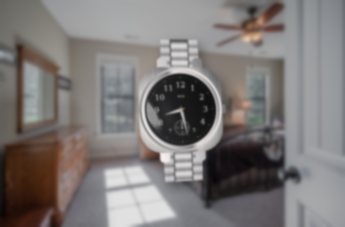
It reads **8:28**
